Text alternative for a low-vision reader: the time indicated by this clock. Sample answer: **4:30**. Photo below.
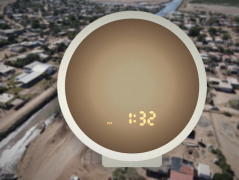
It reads **1:32**
